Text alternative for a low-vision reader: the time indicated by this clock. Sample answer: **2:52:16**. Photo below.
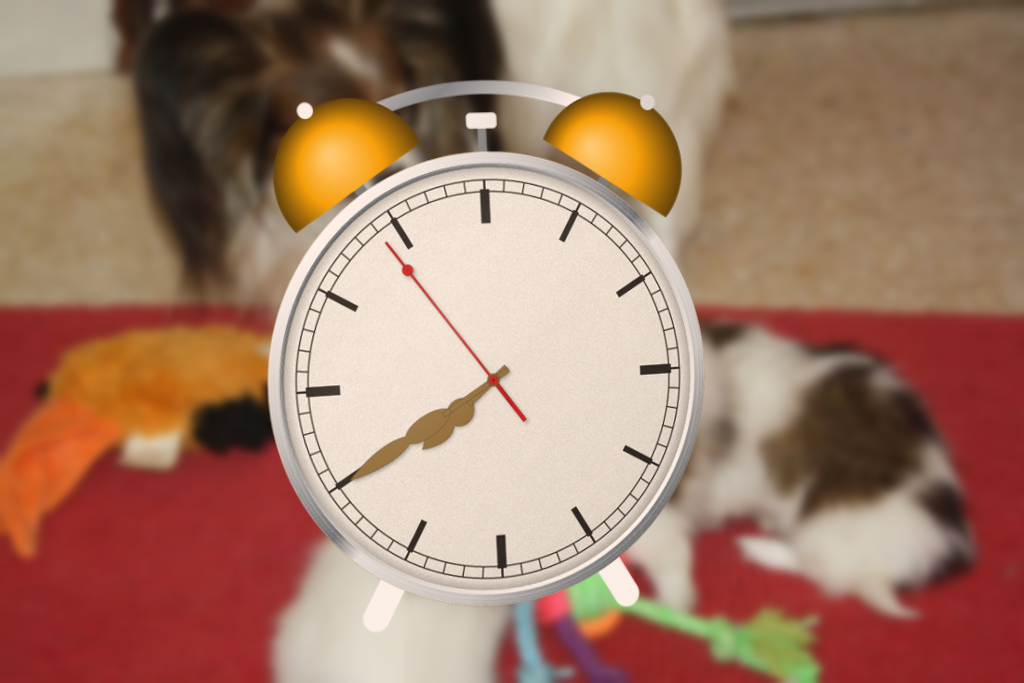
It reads **7:39:54**
